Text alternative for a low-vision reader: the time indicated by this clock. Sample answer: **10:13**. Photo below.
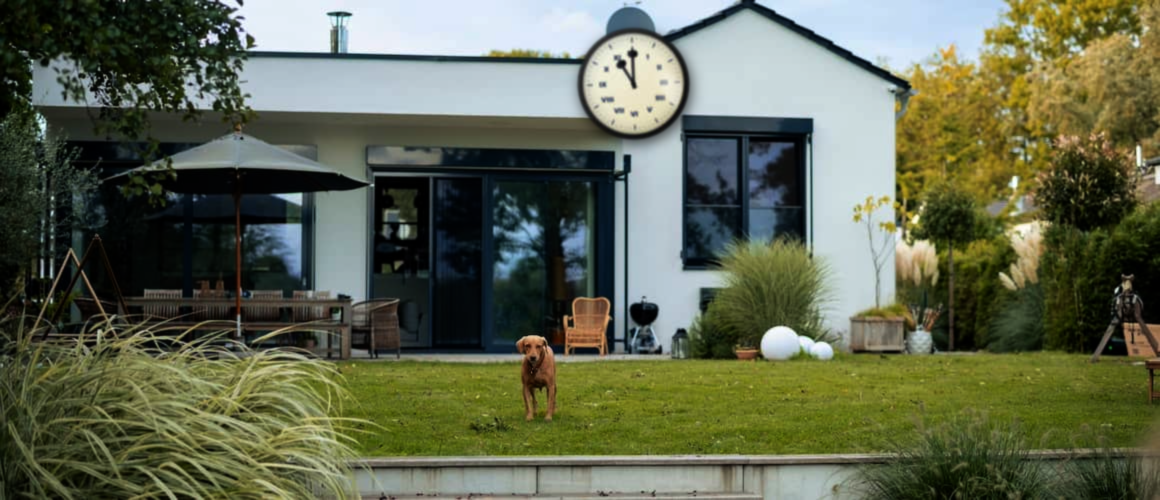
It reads **11:00**
